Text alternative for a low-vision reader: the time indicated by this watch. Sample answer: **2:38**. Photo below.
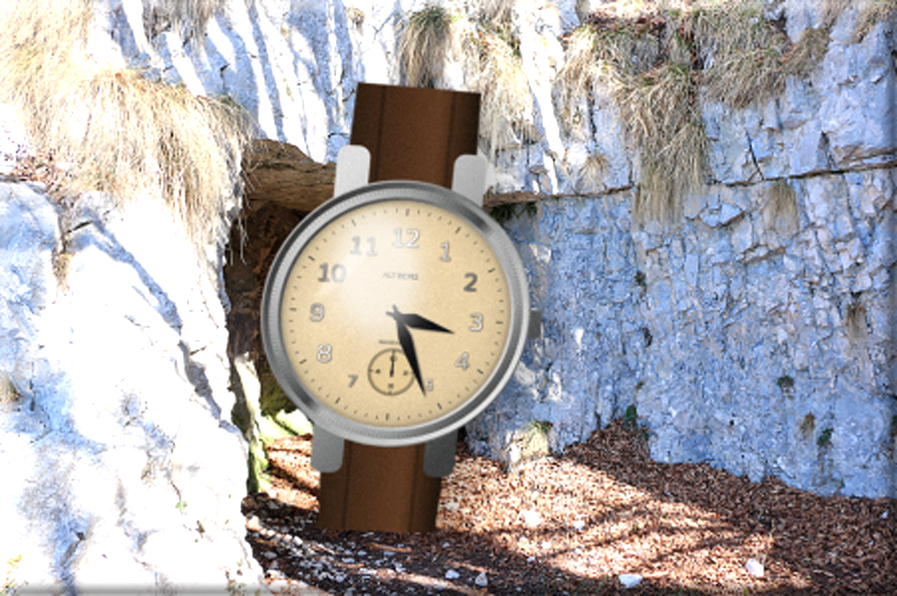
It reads **3:26**
